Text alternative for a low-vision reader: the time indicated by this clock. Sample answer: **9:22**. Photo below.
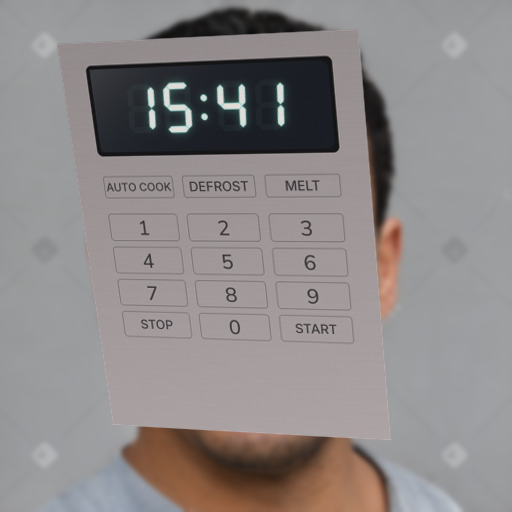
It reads **15:41**
